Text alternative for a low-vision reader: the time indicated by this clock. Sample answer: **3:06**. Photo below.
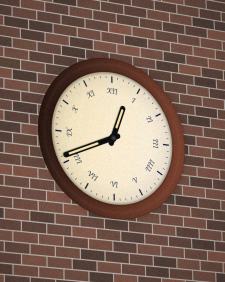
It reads **12:41**
